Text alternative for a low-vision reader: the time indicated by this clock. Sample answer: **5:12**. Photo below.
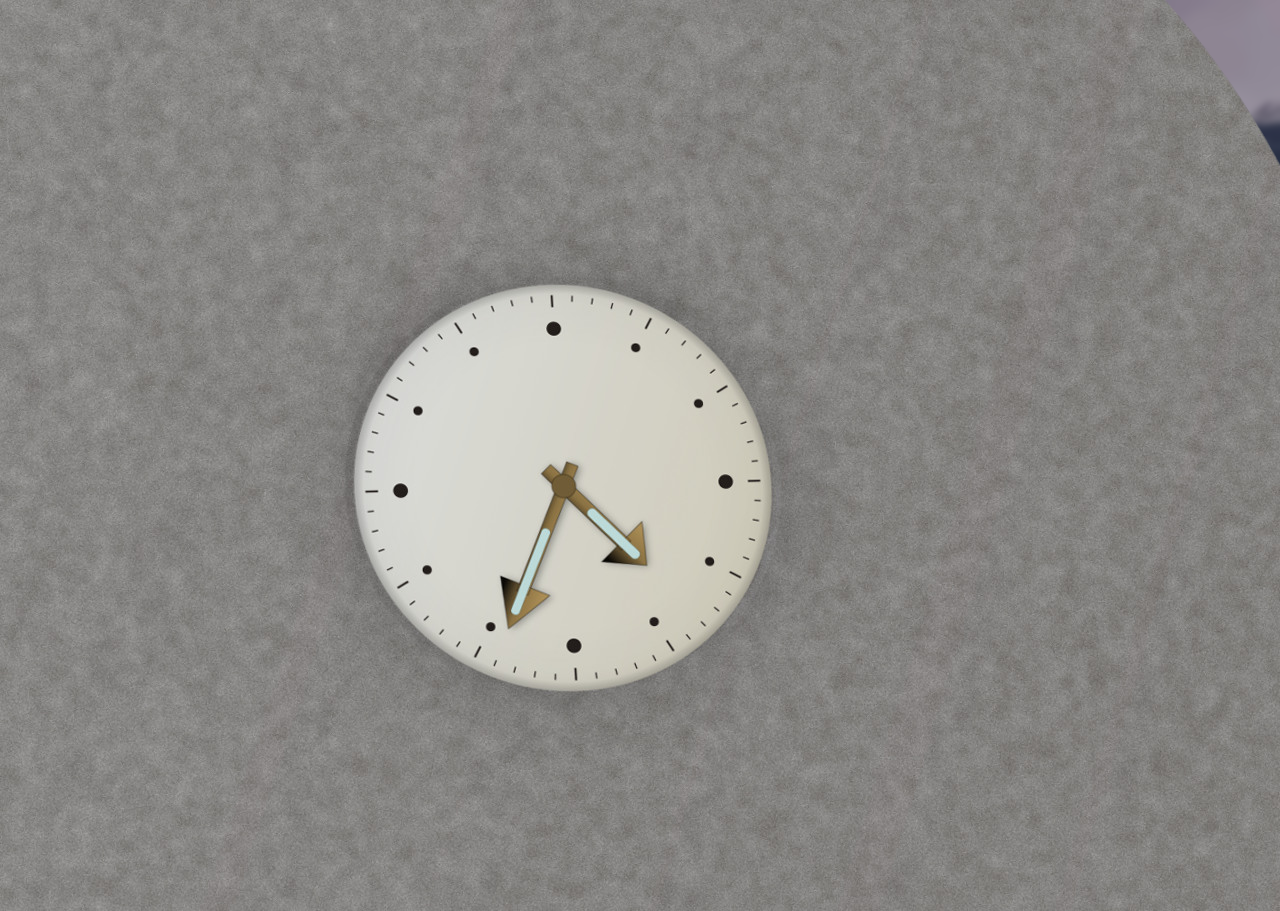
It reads **4:34**
